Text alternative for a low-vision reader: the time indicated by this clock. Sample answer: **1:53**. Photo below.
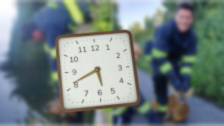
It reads **5:41**
